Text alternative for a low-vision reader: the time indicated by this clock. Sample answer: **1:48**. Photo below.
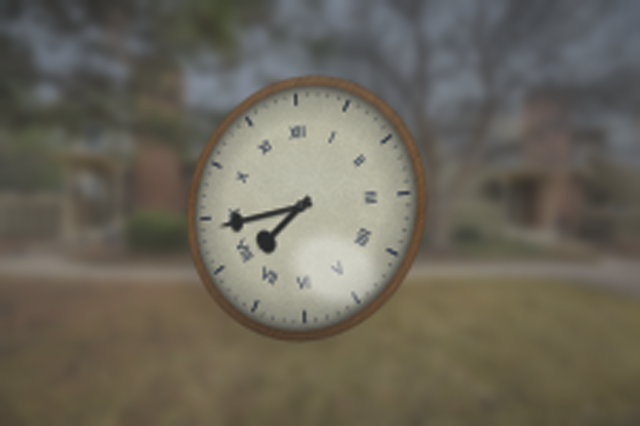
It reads **7:44**
